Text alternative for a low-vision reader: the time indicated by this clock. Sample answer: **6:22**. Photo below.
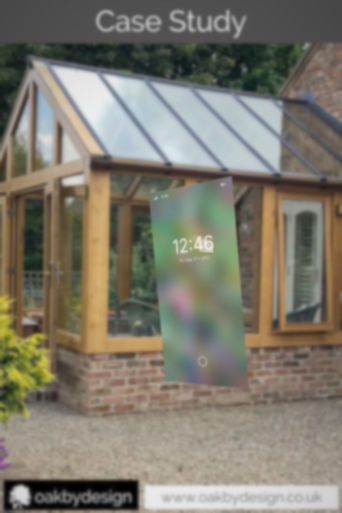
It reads **12:46**
